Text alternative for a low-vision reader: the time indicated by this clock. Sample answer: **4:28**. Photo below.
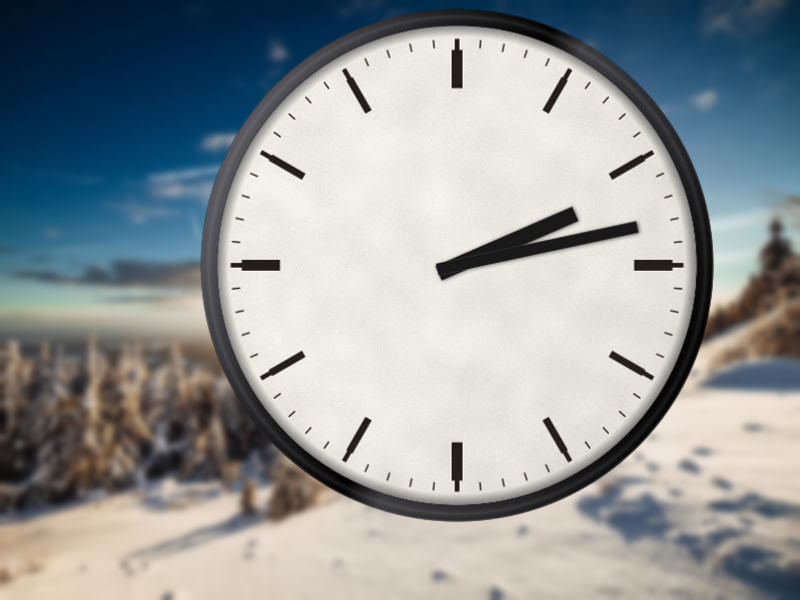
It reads **2:13**
